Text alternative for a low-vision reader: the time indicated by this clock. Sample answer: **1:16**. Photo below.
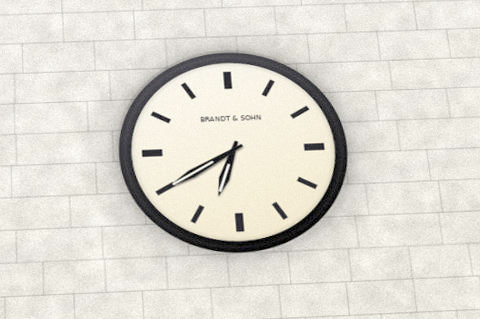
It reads **6:40**
